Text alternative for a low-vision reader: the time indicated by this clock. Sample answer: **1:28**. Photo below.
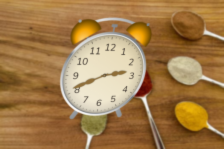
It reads **2:41**
